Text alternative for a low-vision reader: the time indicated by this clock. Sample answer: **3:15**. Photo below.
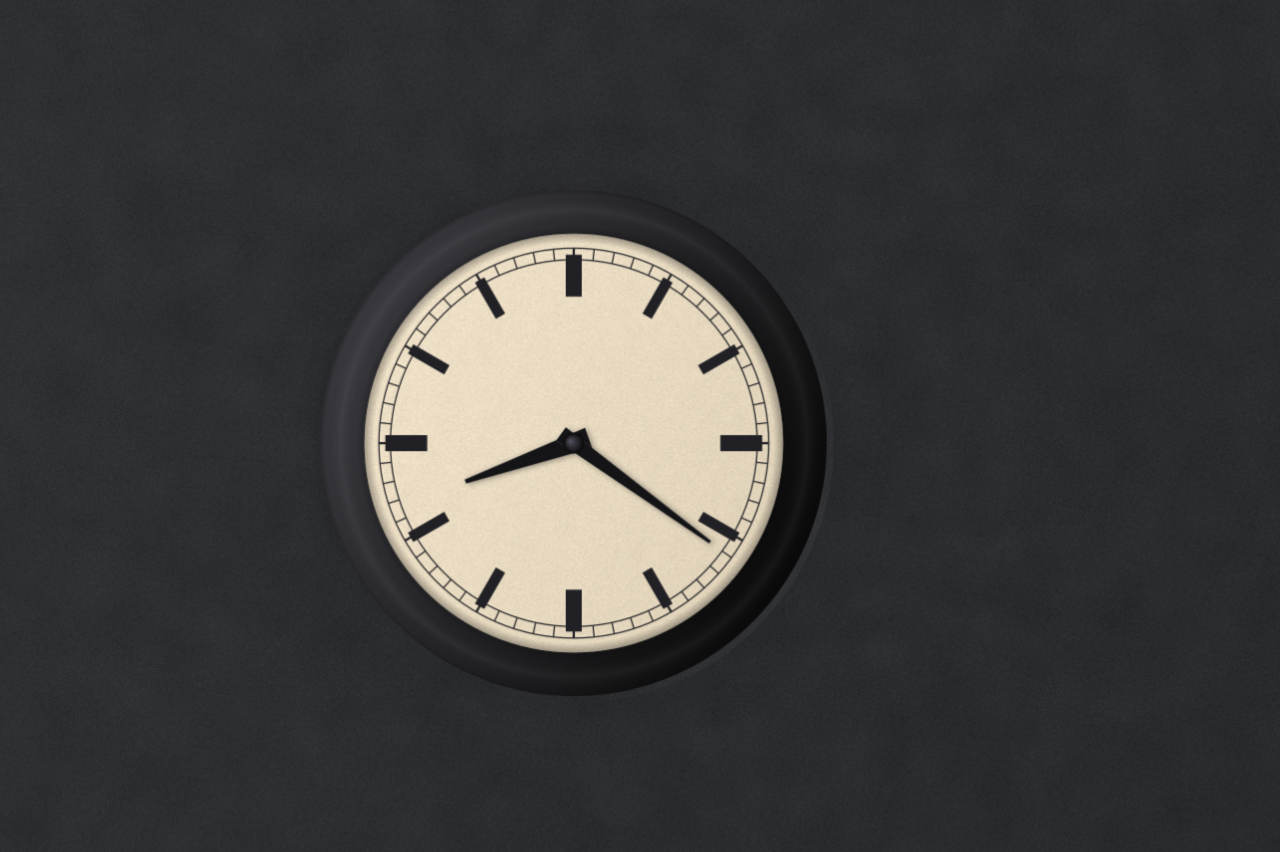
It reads **8:21**
